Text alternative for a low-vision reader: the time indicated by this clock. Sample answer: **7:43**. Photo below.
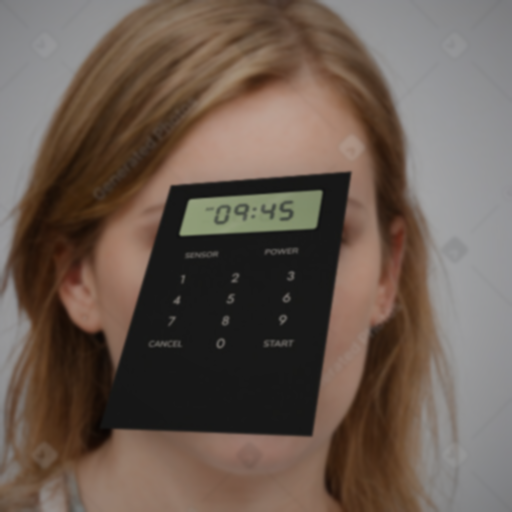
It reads **9:45**
